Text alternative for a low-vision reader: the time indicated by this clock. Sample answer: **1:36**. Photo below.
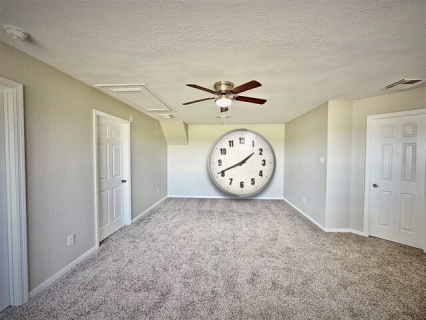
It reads **1:41**
